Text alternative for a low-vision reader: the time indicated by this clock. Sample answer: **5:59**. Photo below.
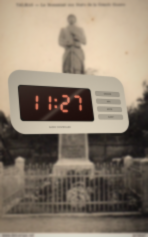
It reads **11:27**
